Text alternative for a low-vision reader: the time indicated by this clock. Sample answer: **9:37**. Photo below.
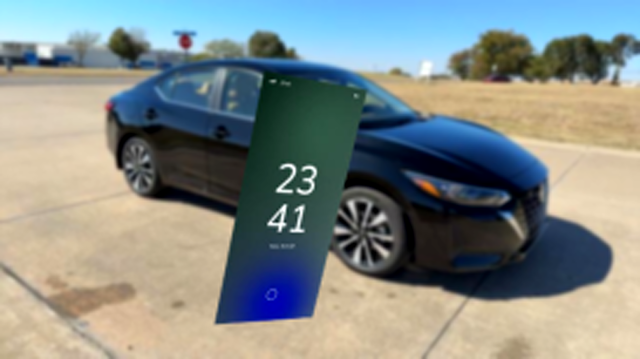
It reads **23:41**
